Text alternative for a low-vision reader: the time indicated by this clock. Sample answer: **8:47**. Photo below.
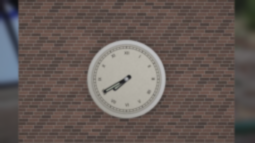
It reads **7:40**
